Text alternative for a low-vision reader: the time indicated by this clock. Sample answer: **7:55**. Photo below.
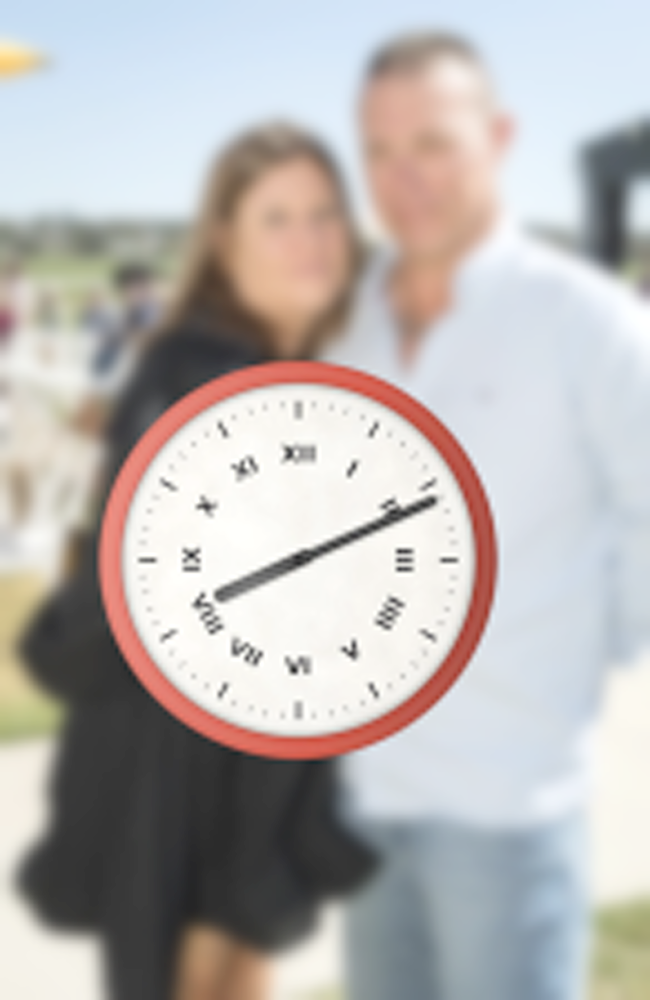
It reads **8:11**
